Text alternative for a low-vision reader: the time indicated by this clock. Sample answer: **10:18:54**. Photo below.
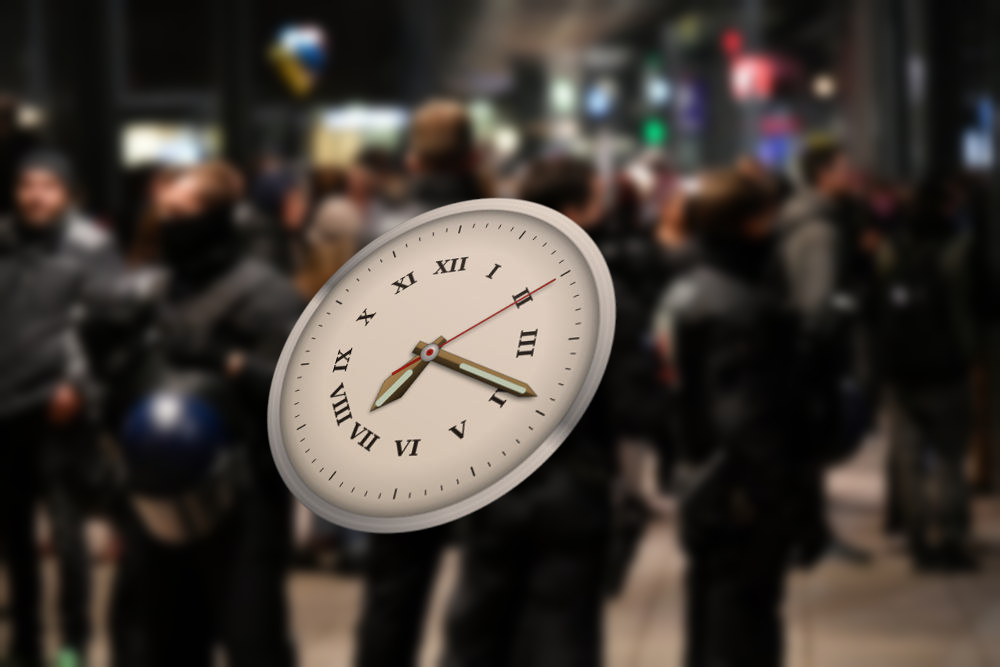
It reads **7:19:10**
